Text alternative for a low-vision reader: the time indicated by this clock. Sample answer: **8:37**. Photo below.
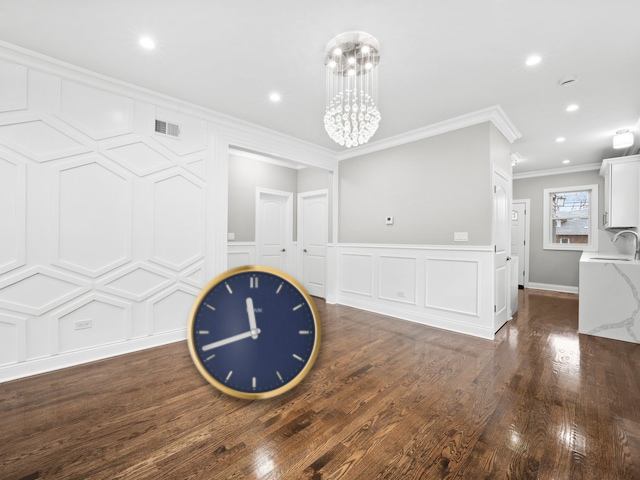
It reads **11:42**
